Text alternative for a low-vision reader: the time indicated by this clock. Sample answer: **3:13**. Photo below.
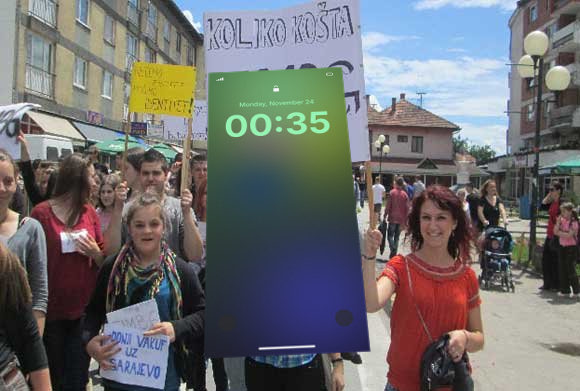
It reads **0:35**
